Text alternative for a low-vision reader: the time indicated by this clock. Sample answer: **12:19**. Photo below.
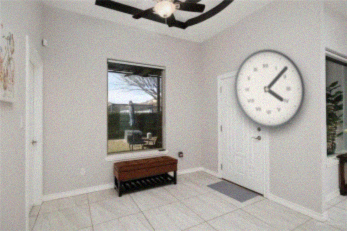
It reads **4:08**
